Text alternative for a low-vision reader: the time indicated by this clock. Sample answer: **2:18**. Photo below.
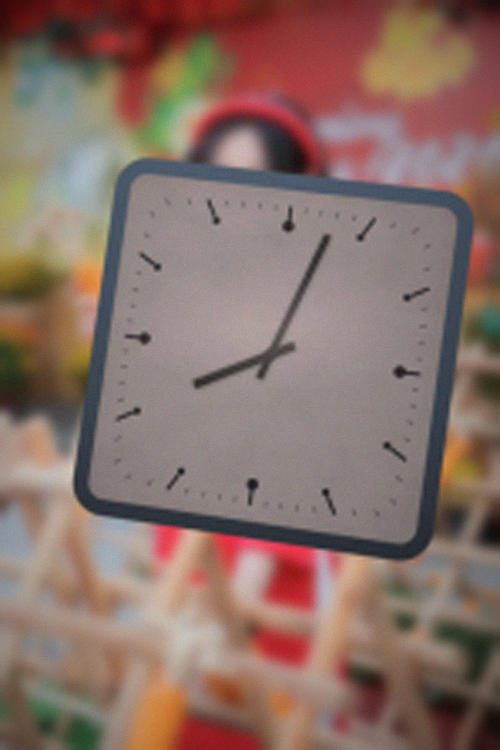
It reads **8:03**
